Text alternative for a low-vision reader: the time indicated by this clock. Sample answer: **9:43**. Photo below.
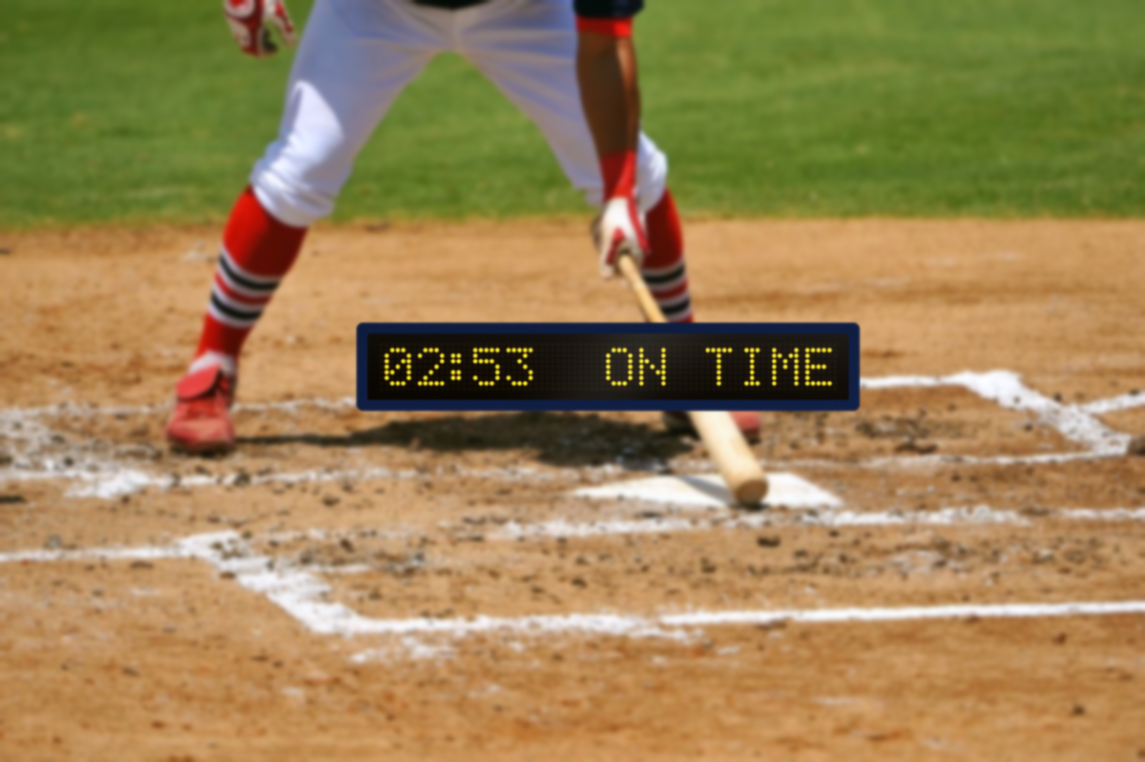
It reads **2:53**
